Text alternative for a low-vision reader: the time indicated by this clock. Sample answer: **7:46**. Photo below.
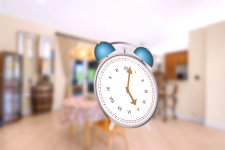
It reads **5:02**
